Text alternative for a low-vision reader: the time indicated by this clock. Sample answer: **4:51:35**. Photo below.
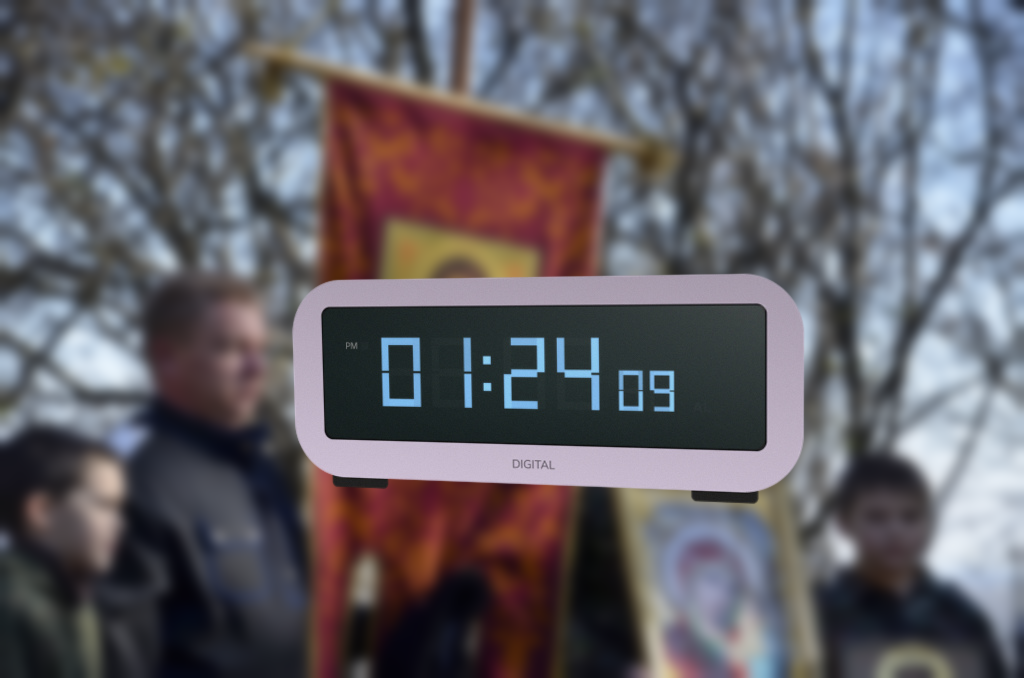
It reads **1:24:09**
